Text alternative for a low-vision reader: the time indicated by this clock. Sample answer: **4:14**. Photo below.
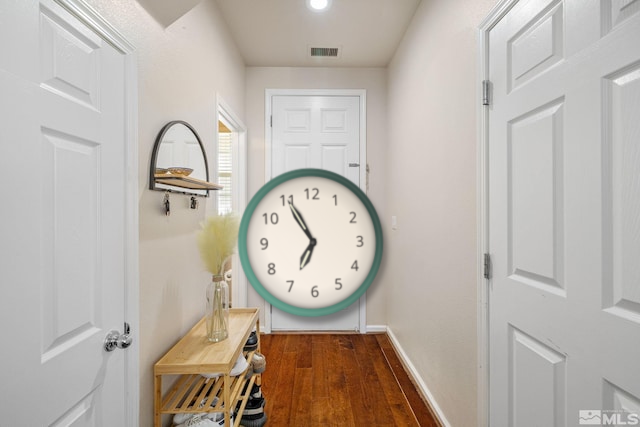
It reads **6:55**
